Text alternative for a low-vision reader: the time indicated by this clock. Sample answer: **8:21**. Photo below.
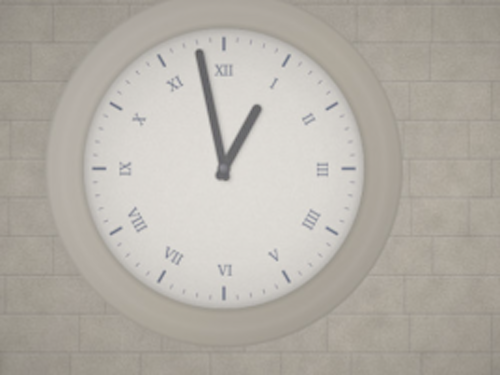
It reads **12:58**
